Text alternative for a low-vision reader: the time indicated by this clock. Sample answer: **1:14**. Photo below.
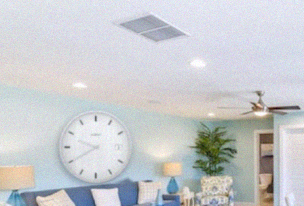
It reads **9:40**
